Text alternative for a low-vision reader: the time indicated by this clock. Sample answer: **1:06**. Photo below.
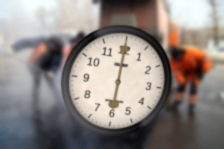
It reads **6:00**
